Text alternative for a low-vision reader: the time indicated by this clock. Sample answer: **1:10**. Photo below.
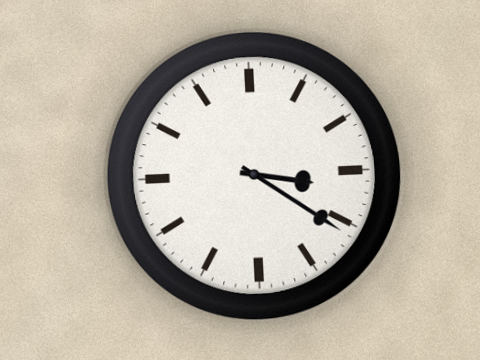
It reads **3:21**
